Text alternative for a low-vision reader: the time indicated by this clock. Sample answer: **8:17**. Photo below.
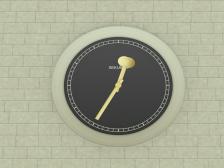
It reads **12:35**
